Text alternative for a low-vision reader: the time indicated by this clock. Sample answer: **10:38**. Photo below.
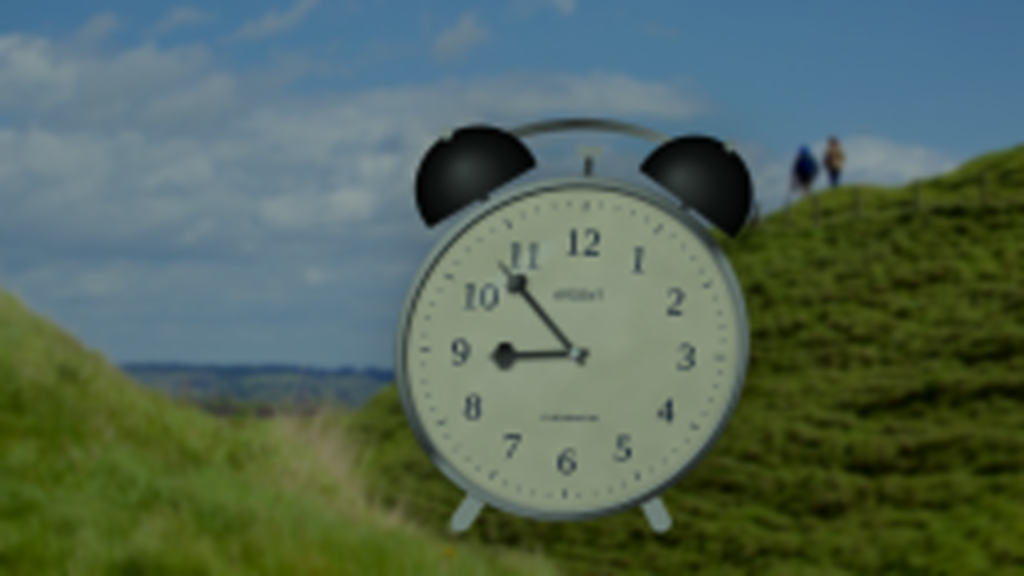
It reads **8:53**
